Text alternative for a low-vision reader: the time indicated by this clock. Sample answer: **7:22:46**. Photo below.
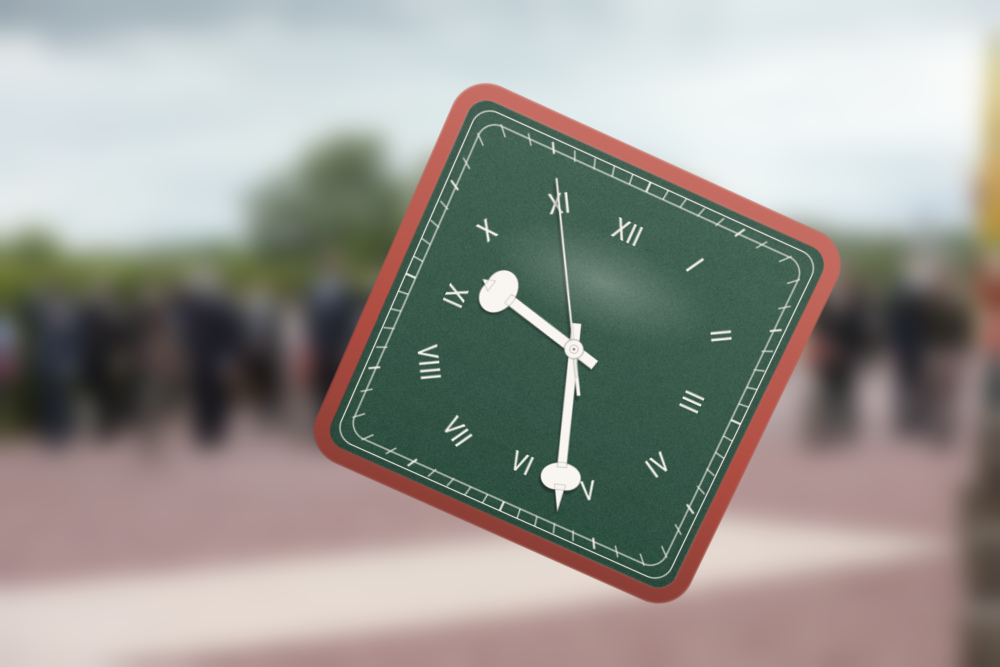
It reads **9:26:55**
